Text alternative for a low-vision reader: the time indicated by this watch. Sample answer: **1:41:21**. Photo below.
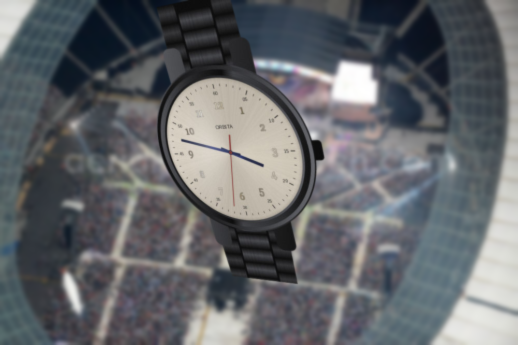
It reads **3:47:32**
